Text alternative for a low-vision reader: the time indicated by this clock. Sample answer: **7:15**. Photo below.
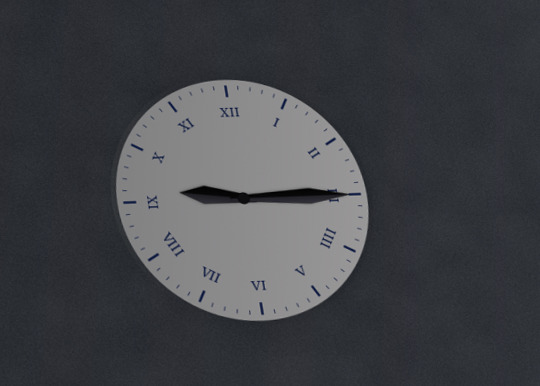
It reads **9:15**
